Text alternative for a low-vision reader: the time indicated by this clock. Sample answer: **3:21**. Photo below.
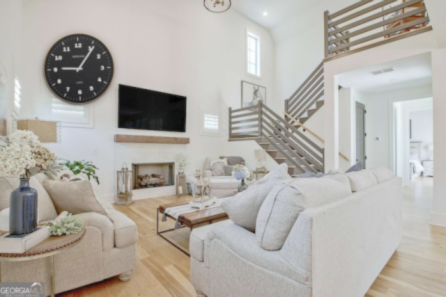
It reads **9:06**
